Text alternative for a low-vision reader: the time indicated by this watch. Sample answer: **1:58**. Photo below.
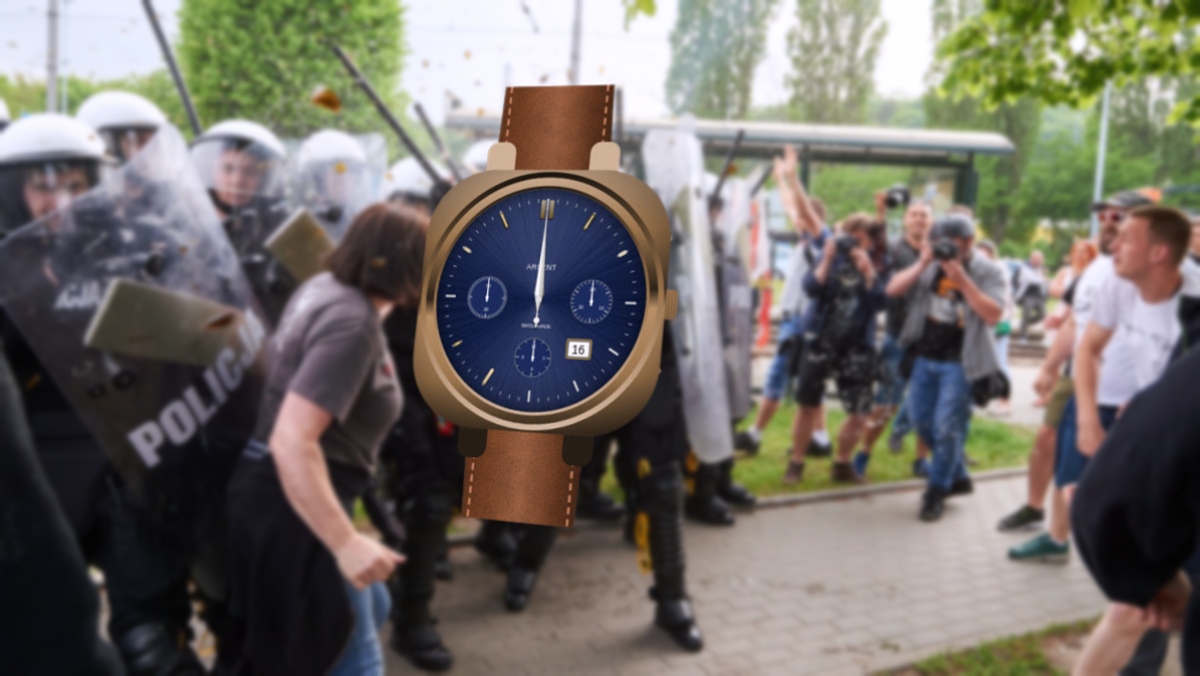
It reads **12:00**
